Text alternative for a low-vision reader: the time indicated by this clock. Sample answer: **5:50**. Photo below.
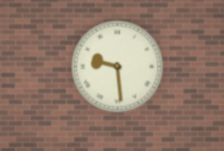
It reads **9:29**
